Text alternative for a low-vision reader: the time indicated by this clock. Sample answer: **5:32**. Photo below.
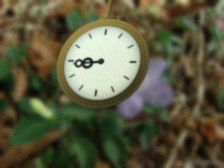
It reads **8:44**
